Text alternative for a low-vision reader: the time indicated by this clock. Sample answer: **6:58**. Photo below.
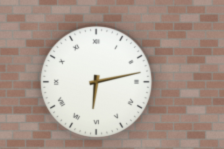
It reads **6:13**
